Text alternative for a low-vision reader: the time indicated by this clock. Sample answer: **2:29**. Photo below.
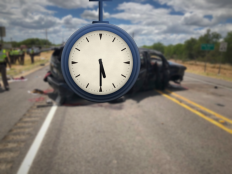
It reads **5:30**
